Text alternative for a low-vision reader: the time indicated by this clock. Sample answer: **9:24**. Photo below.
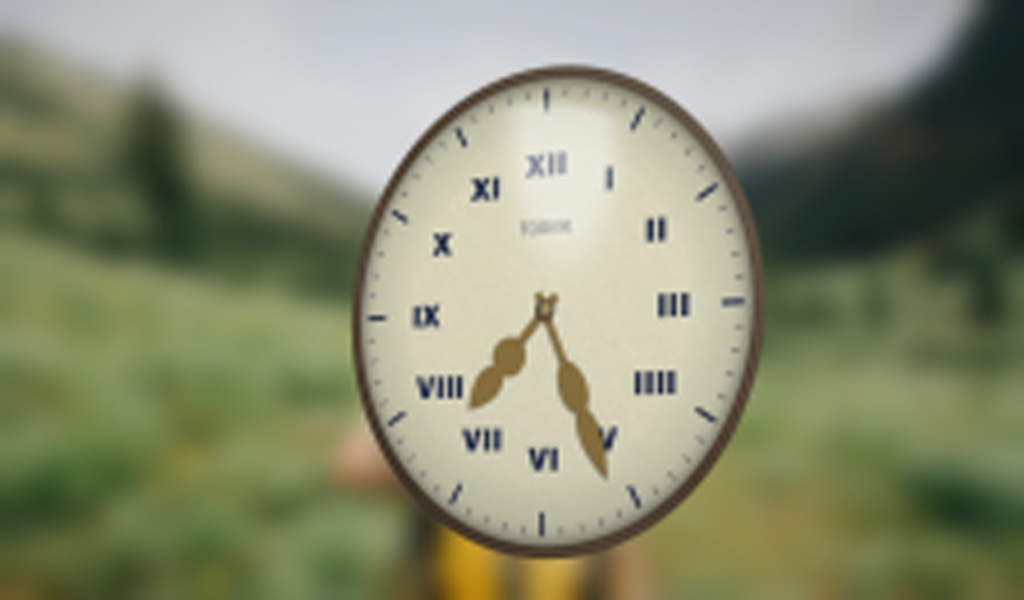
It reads **7:26**
